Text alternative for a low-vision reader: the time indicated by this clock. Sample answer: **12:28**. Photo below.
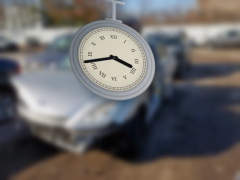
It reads **3:42**
